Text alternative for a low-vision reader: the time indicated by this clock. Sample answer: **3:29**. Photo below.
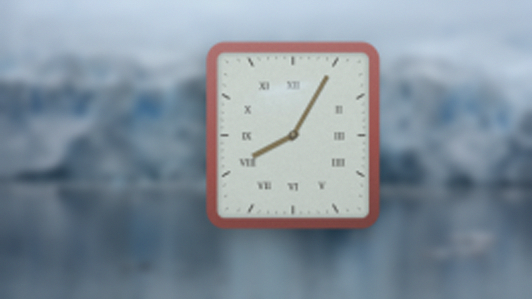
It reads **8:05**
